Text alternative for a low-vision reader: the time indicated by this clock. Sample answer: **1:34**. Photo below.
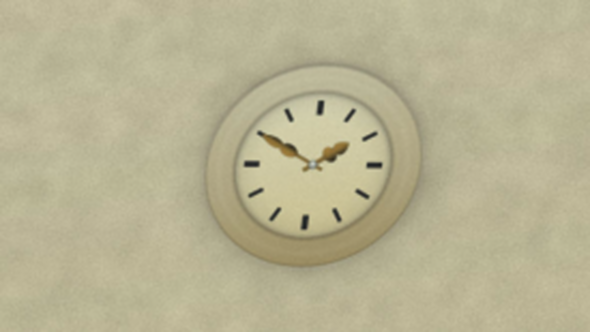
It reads **1:50**
